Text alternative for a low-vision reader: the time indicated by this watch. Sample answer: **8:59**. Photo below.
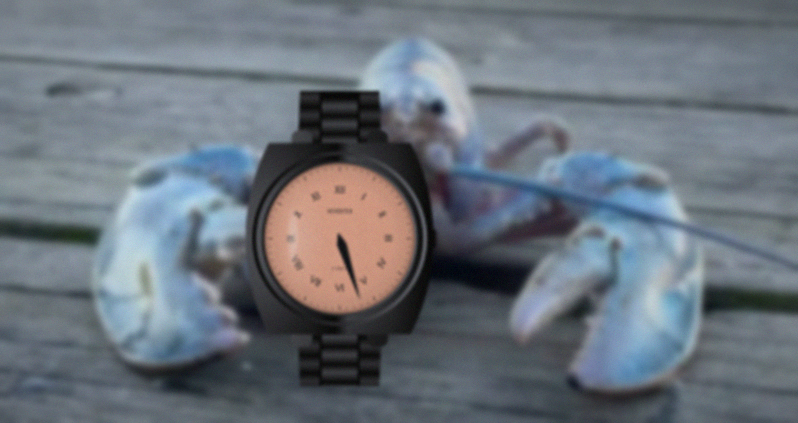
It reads **5:27**
